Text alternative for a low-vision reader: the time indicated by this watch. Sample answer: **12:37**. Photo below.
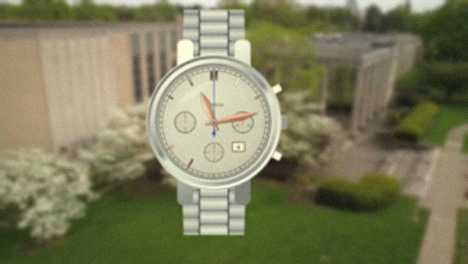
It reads **11:13**
